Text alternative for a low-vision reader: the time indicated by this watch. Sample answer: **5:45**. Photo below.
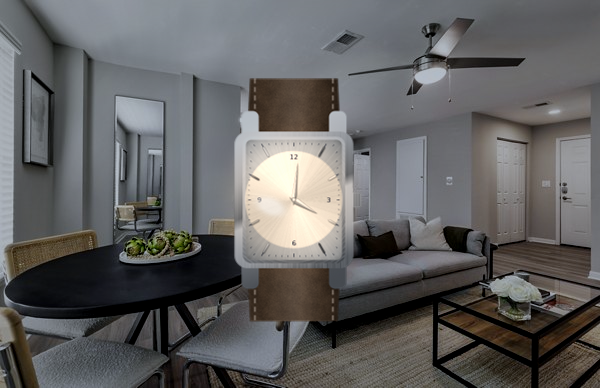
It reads **4:01**
